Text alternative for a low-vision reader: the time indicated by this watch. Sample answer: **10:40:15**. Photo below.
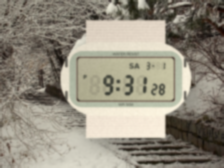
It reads **9:31:28**
